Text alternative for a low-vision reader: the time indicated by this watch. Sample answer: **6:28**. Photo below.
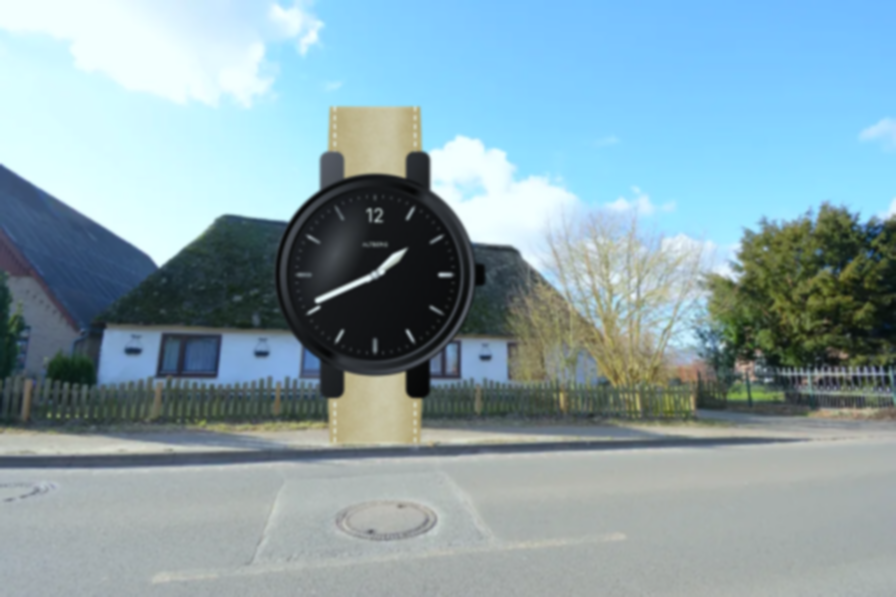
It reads **1:41**
